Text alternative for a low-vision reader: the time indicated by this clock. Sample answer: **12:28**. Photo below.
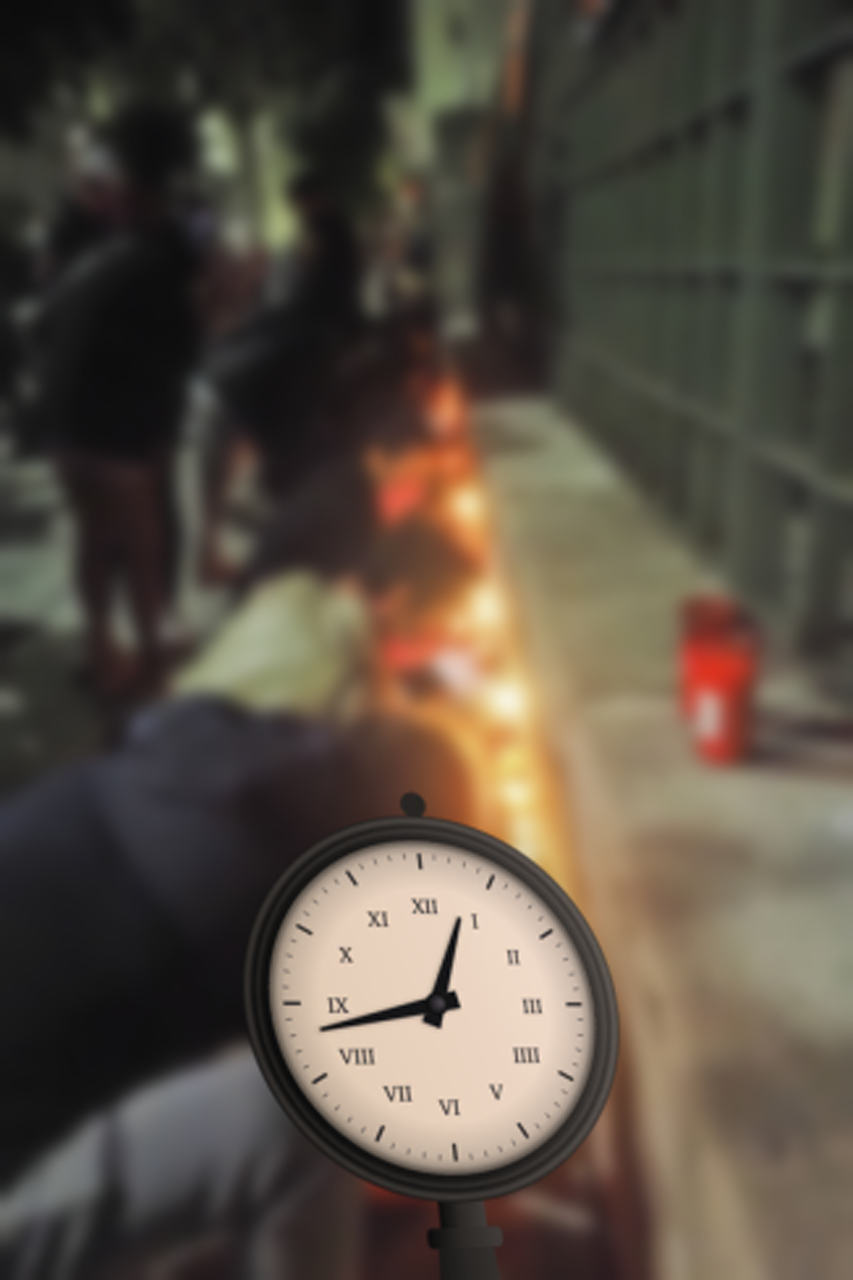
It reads **12:43**
